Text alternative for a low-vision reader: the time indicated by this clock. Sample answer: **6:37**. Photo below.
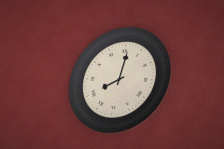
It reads **8:01**
